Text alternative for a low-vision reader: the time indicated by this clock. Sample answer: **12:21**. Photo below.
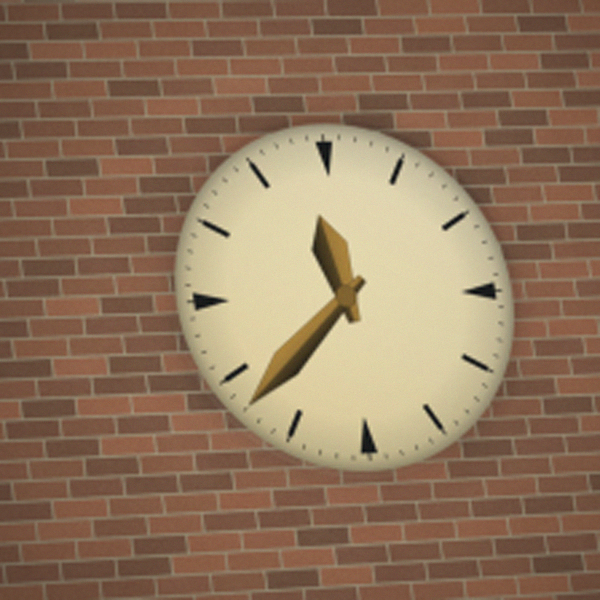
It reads **11:38**
